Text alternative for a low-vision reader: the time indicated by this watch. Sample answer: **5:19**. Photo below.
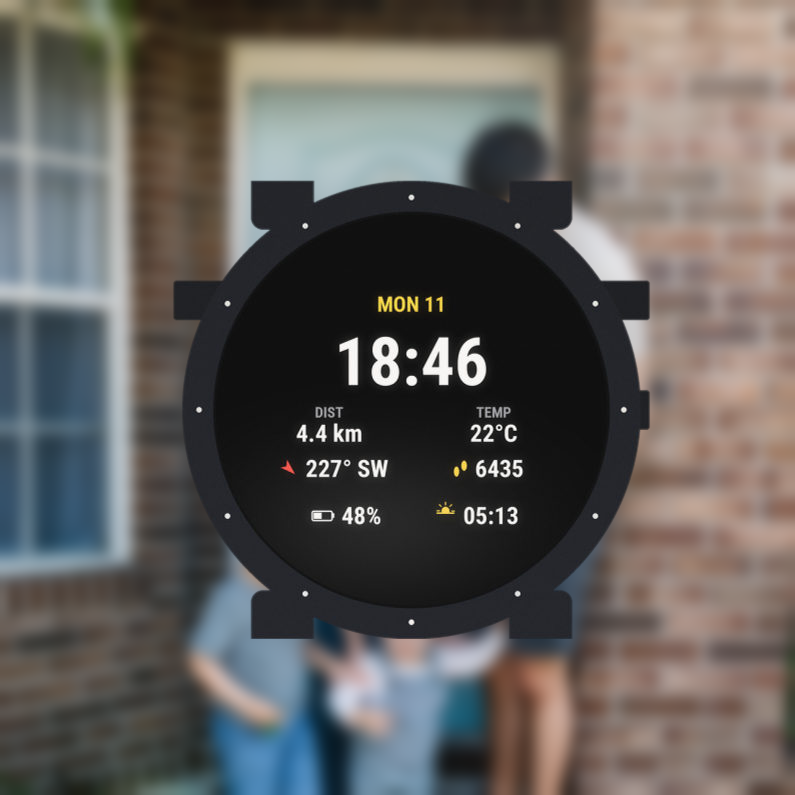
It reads **18:46**
